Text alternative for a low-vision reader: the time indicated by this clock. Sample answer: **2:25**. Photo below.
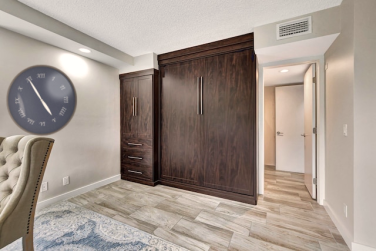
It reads **4:55**
